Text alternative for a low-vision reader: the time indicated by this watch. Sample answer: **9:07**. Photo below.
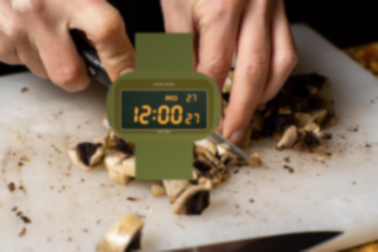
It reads **12:00**
